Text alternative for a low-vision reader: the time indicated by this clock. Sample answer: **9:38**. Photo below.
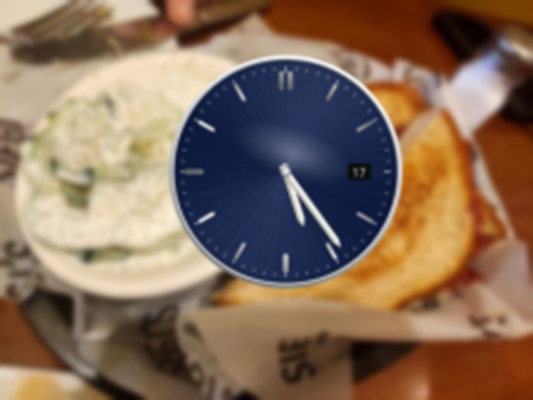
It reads **5:24**
